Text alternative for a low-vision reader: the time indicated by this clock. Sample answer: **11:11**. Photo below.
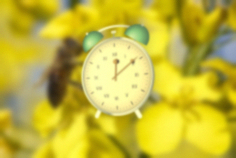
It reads **12:09**
